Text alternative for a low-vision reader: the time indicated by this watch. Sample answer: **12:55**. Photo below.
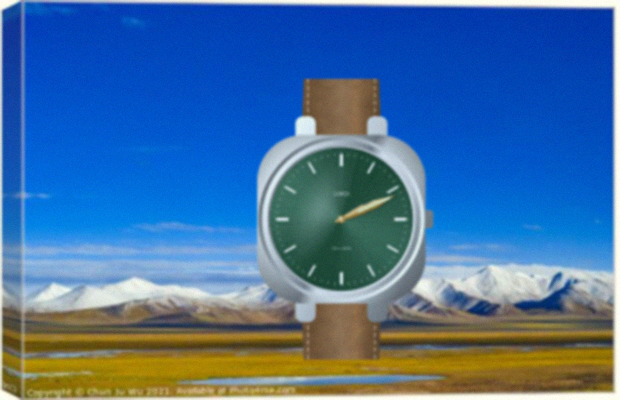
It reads **2:11**
